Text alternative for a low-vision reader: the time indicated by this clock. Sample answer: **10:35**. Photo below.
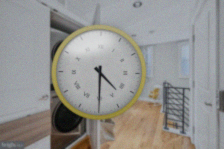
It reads **4:30**
